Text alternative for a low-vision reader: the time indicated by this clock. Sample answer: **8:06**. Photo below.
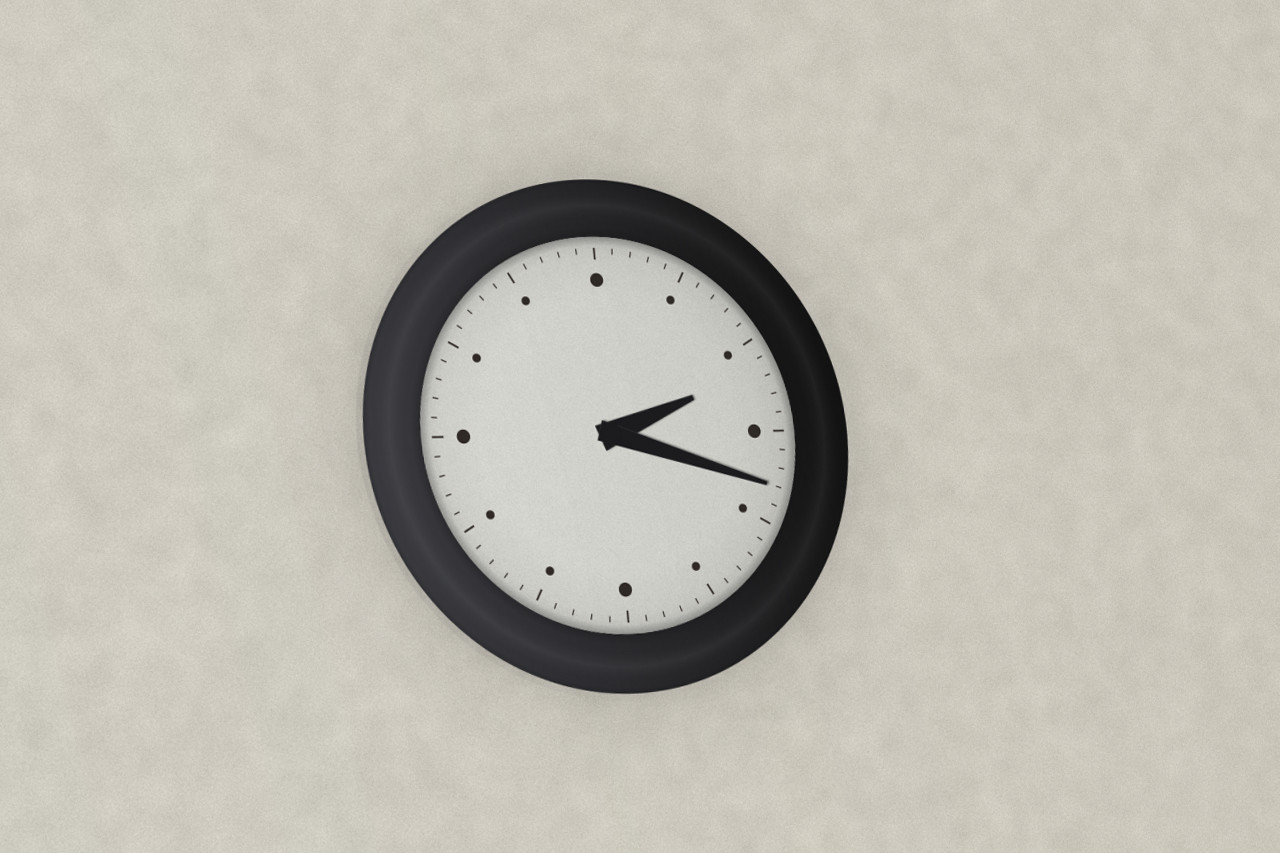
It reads **2:18**
